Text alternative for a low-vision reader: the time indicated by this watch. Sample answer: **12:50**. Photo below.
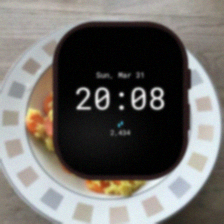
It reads **20:08**
